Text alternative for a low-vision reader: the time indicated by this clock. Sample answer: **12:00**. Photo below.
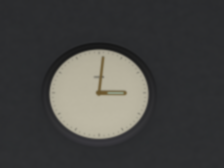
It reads **3:01**
